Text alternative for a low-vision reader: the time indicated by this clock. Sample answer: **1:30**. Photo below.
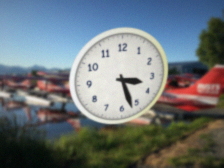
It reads **3:27**
